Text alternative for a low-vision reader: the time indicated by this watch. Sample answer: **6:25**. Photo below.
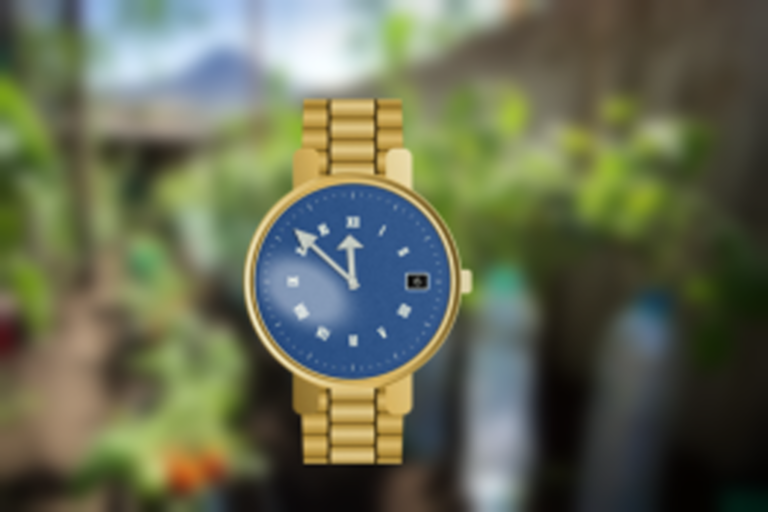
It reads **11:52**
